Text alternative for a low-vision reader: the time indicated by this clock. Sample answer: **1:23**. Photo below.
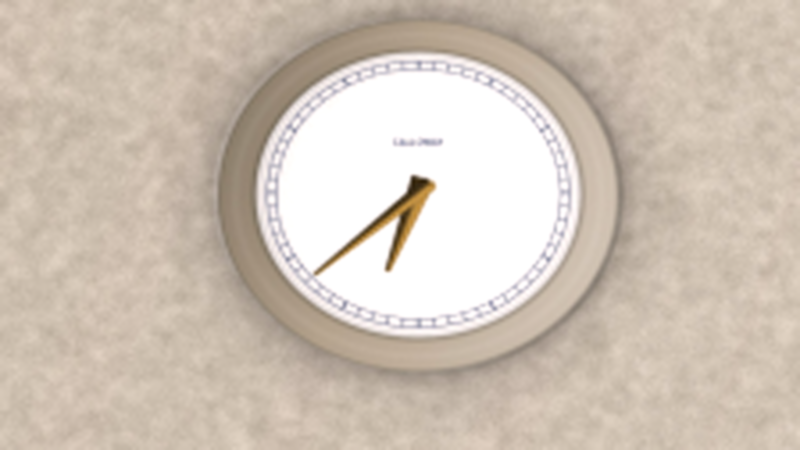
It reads **6:38**
